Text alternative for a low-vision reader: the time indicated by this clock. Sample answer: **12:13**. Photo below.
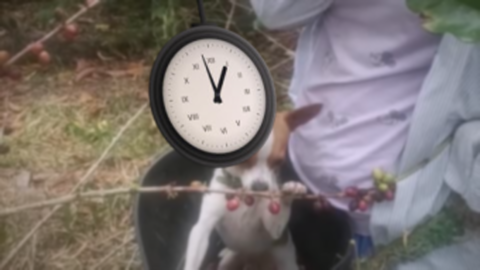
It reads **12:58**
